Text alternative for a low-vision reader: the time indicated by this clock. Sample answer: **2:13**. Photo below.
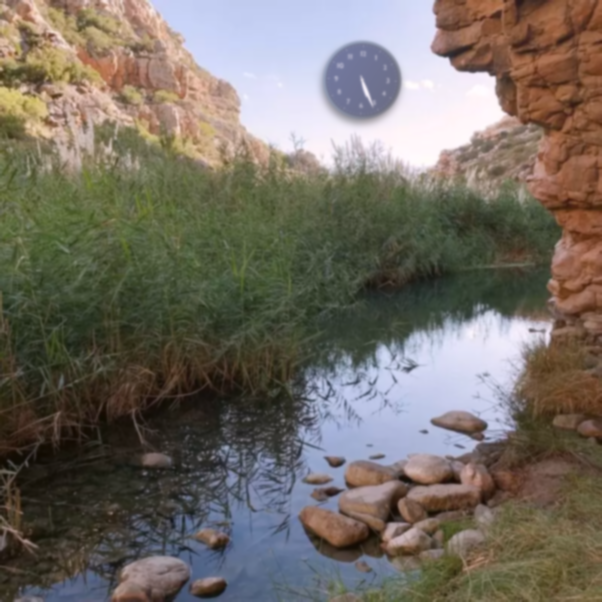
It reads **5:26**
